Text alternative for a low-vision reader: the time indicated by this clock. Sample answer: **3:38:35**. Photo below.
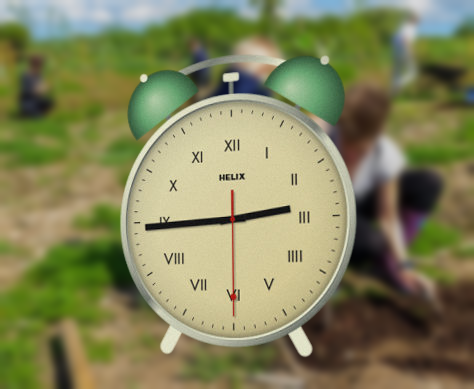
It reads **2:44:30**
